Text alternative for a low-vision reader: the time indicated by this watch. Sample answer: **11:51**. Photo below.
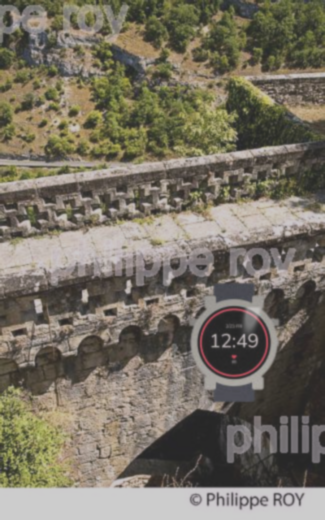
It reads **12:49**
